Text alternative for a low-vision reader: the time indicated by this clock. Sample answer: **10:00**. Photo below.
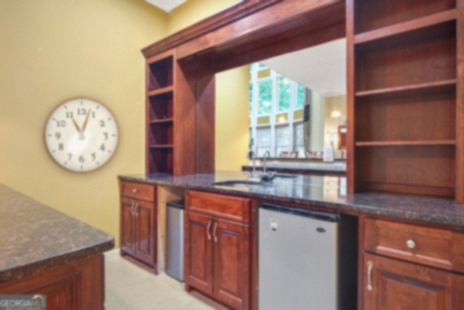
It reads **11:03**
